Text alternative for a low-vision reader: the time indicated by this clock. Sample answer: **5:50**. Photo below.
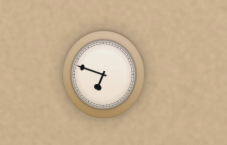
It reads **6:48**
